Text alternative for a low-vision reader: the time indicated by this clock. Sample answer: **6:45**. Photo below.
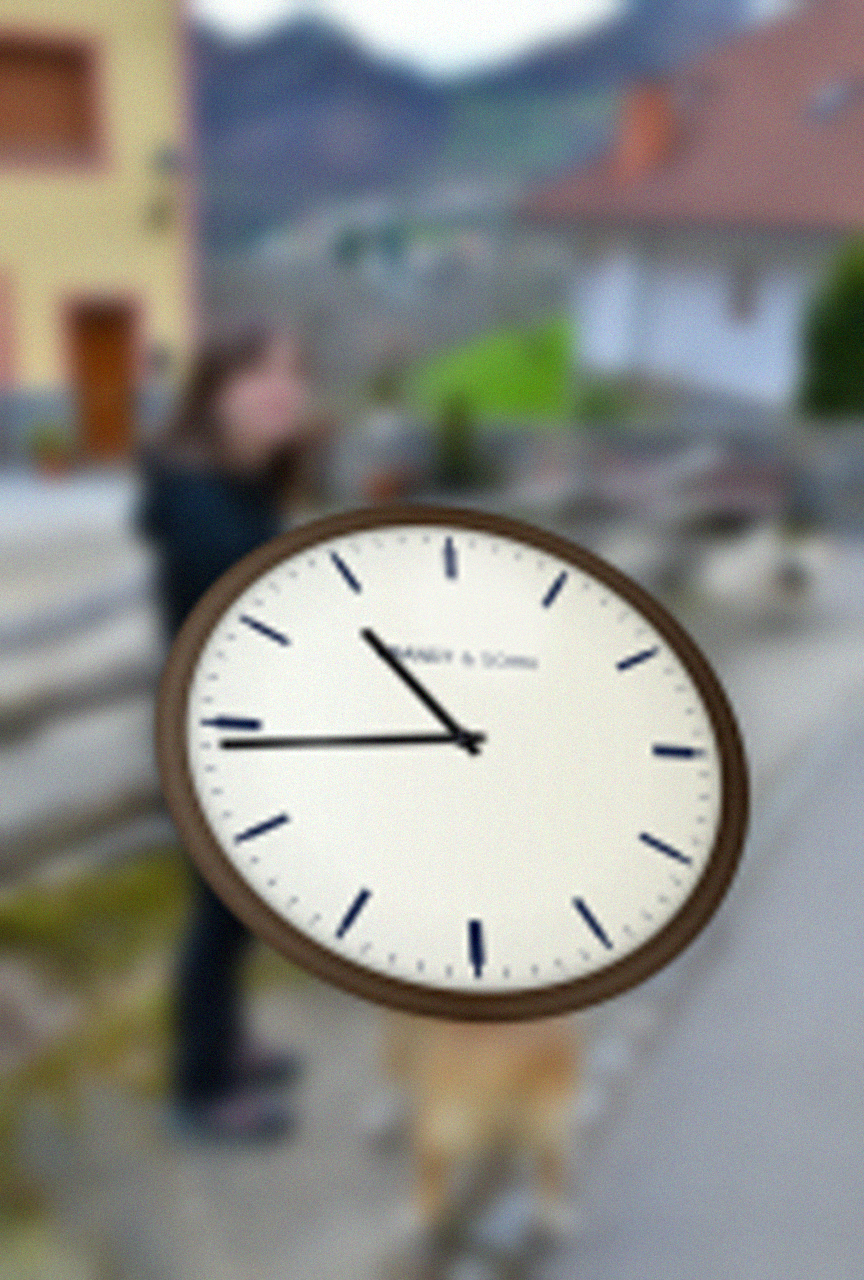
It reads **10:44**
